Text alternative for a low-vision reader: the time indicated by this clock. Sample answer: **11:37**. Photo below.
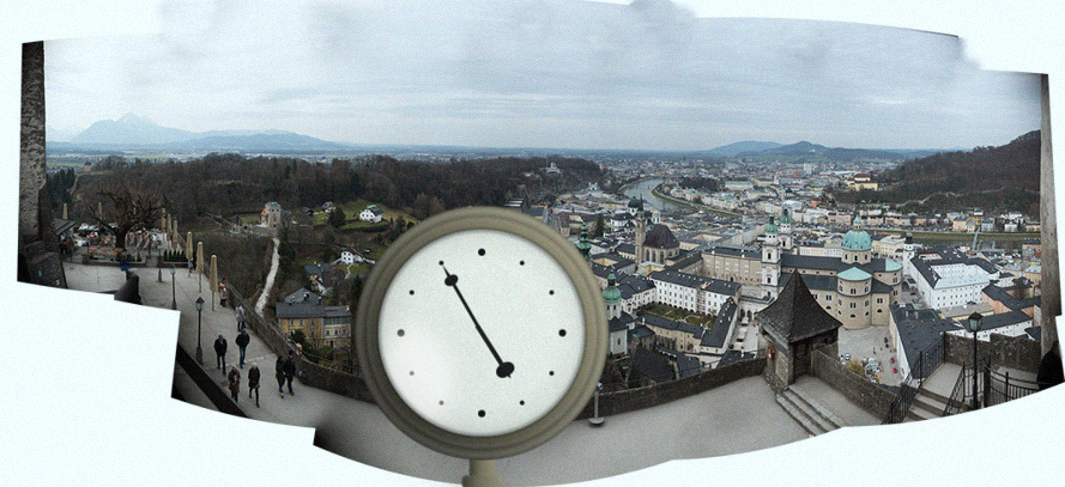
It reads **4:55**
